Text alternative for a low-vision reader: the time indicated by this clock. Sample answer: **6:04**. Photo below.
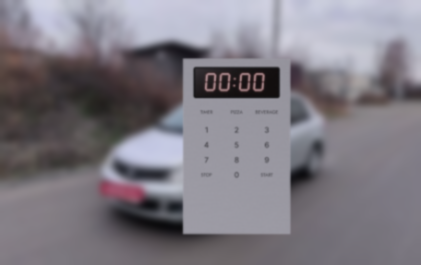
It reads **0:00**
